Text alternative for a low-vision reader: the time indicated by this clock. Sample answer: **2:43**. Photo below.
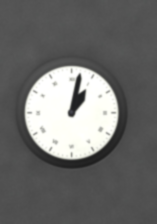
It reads **1:02**
